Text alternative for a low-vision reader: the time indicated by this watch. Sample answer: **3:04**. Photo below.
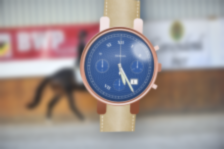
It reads **5:25**
